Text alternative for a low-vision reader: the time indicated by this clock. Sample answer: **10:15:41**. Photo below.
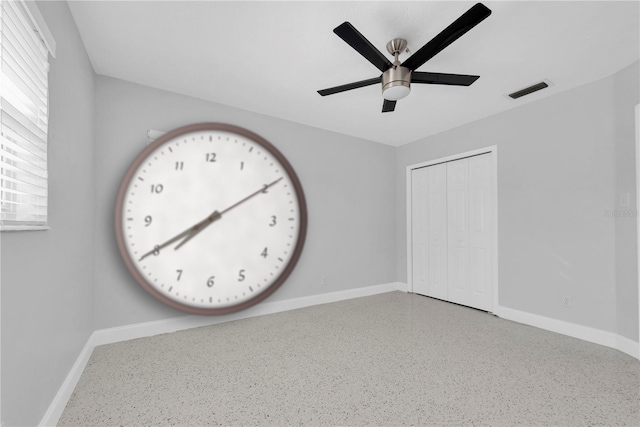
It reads **7:40:10**
